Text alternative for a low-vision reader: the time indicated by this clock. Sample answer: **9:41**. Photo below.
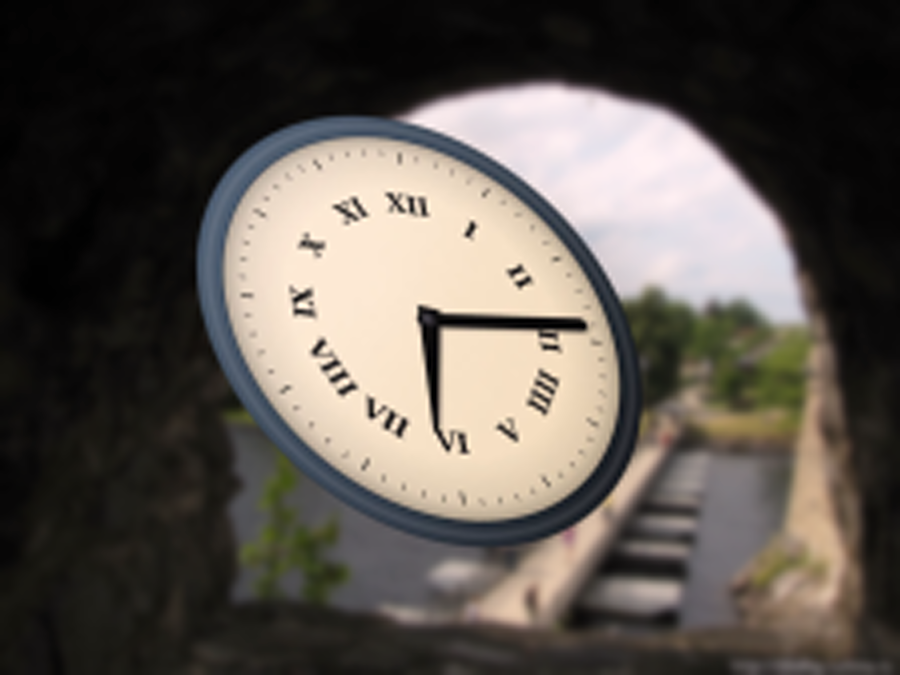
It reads **6:14**
